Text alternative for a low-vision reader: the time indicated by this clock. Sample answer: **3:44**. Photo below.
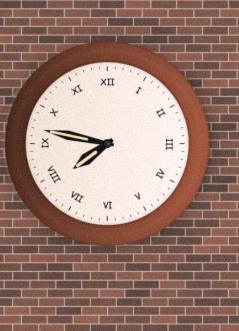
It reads **7:47**
